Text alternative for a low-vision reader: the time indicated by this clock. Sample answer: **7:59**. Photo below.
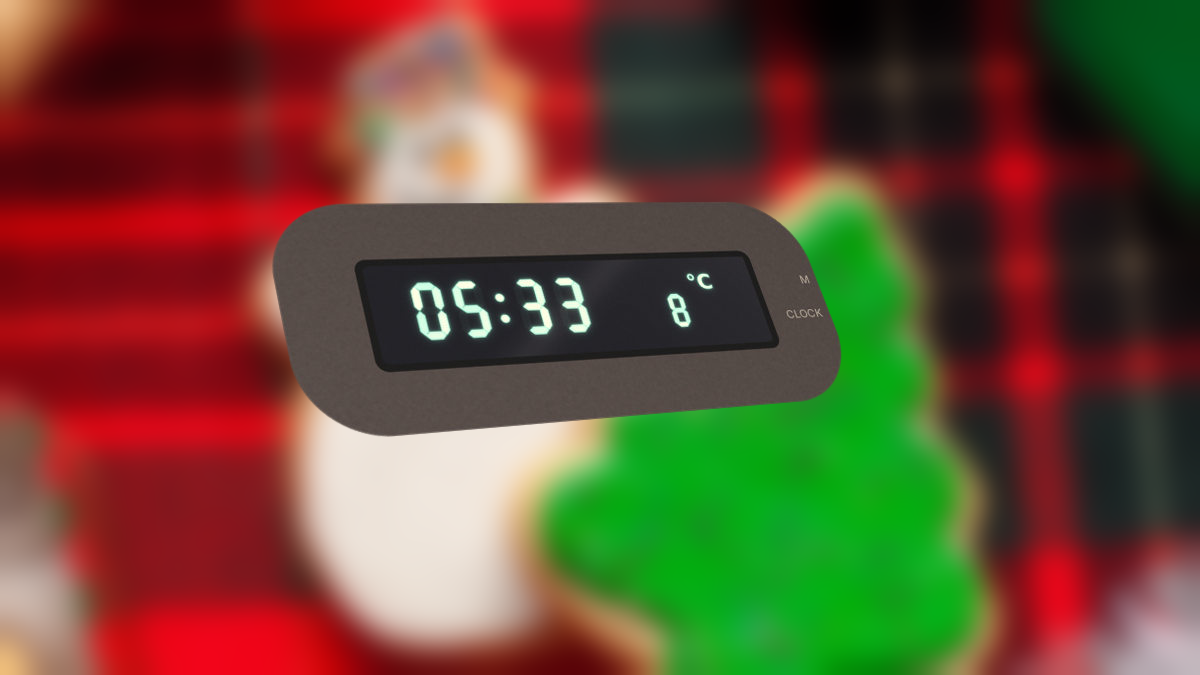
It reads **5:33**
